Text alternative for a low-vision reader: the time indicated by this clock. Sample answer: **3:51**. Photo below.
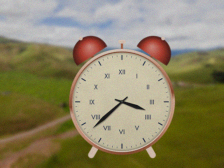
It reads **3:38**
